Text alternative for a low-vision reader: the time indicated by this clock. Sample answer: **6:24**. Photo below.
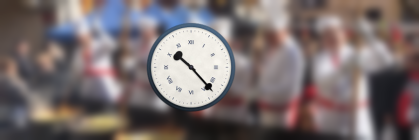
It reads **10:23**
